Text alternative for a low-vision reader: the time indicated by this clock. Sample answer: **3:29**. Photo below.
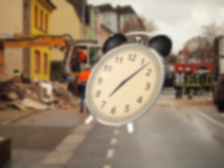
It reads **7:07**
